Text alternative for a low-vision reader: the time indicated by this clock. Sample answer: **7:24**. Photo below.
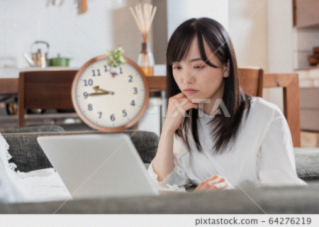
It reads **9:45**
